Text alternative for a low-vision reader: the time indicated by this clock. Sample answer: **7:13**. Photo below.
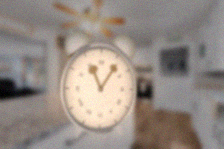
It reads **11:06**
